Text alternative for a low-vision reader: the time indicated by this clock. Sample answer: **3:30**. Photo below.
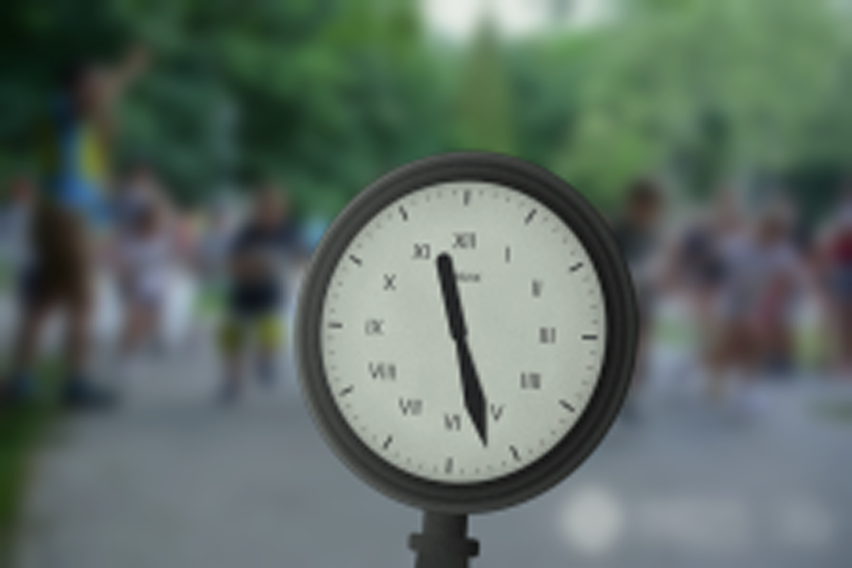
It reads **11:27**
